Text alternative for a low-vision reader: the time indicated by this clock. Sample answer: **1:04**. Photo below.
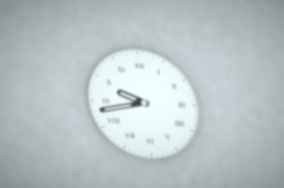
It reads **9:43**
